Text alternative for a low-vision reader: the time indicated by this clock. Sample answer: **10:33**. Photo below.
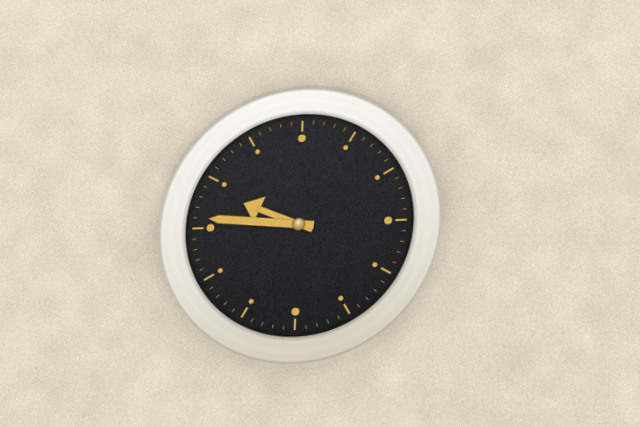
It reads **9:46**
